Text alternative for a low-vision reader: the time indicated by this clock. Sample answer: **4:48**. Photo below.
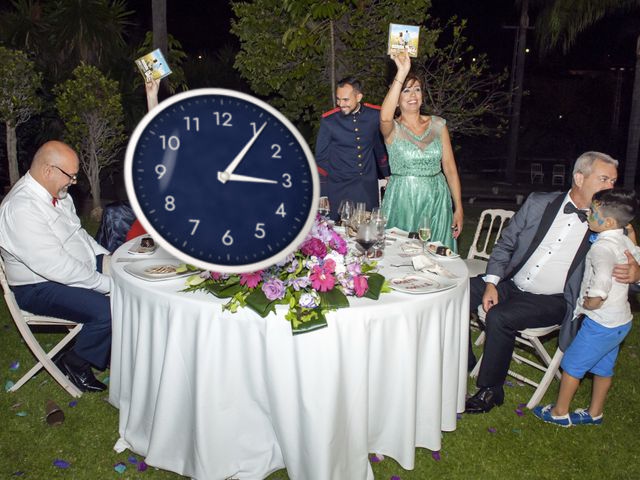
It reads **3:06**
